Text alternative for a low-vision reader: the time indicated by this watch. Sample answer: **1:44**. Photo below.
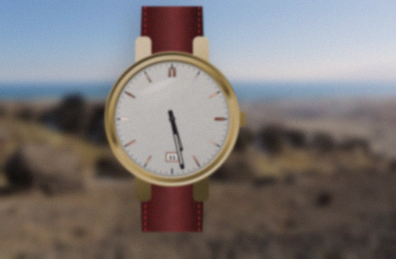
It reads **5:28**
